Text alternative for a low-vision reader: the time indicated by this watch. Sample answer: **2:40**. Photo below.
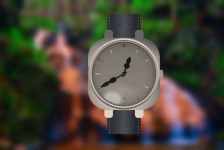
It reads **12:40**
